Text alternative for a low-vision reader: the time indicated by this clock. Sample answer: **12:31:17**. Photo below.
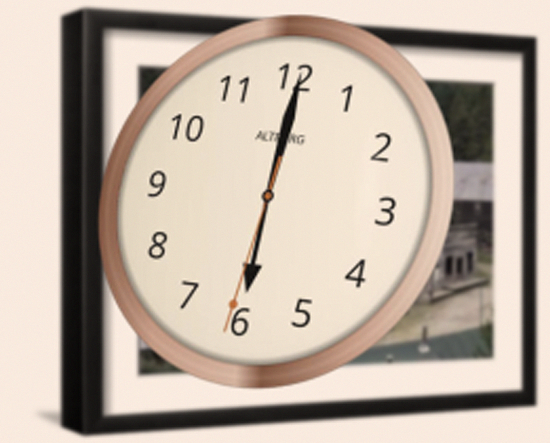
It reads **6:00:31**
